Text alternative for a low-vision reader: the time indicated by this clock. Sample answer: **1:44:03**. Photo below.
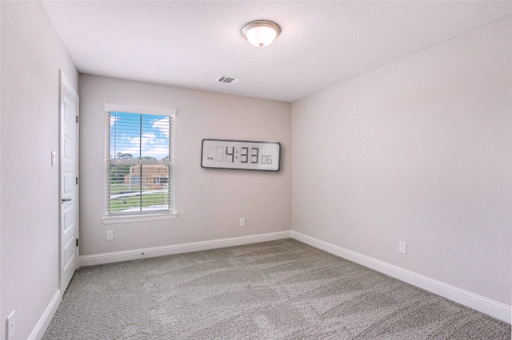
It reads **4:33:06**
